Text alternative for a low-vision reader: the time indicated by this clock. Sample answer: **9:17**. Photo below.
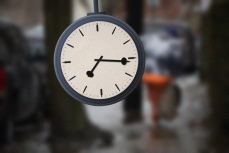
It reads **7:16**
